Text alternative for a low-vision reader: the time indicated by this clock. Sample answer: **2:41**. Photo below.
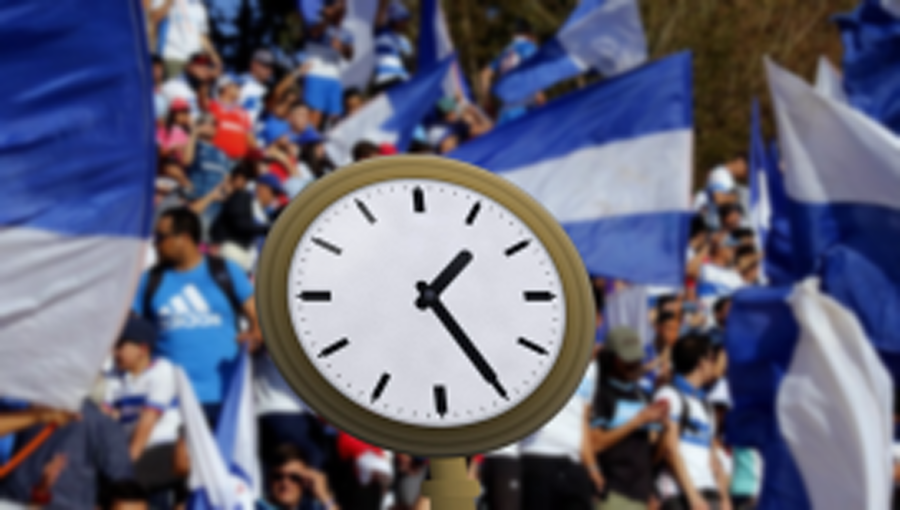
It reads **1:25**
